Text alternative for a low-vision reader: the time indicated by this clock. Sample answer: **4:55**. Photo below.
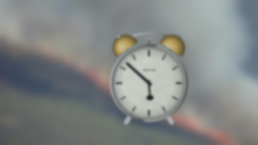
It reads **5:52**
